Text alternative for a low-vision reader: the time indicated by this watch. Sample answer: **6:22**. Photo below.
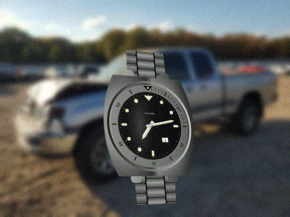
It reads **7:13**
